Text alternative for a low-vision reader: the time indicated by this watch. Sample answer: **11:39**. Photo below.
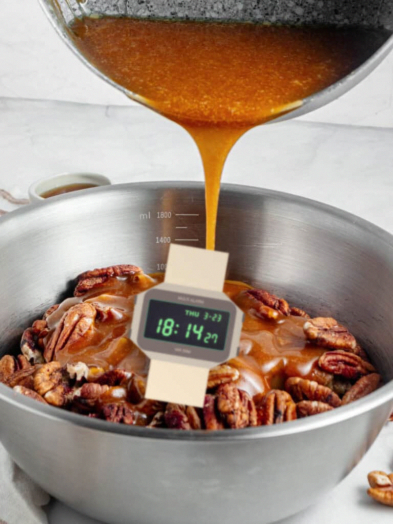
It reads **18:14**
